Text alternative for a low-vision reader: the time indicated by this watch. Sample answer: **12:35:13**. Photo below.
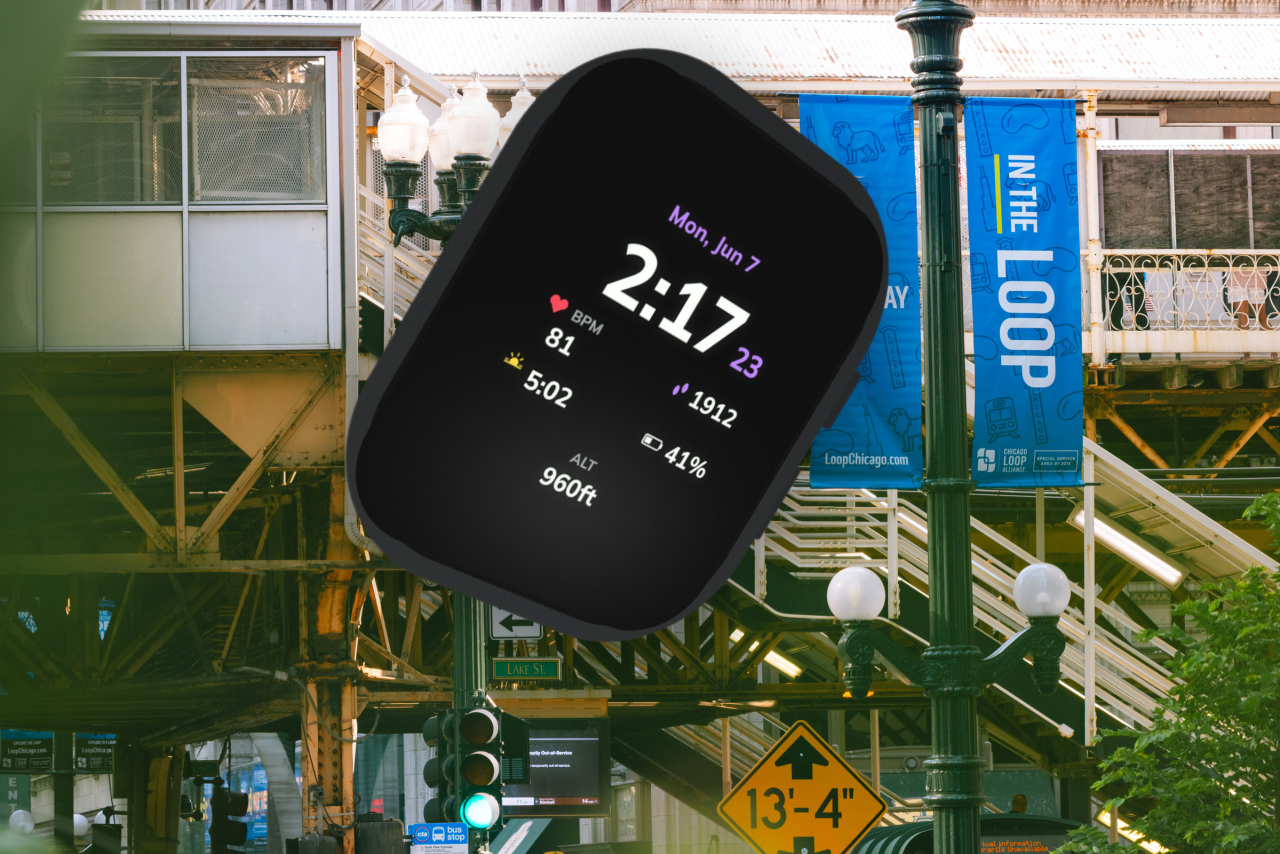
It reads **2:17:23**
